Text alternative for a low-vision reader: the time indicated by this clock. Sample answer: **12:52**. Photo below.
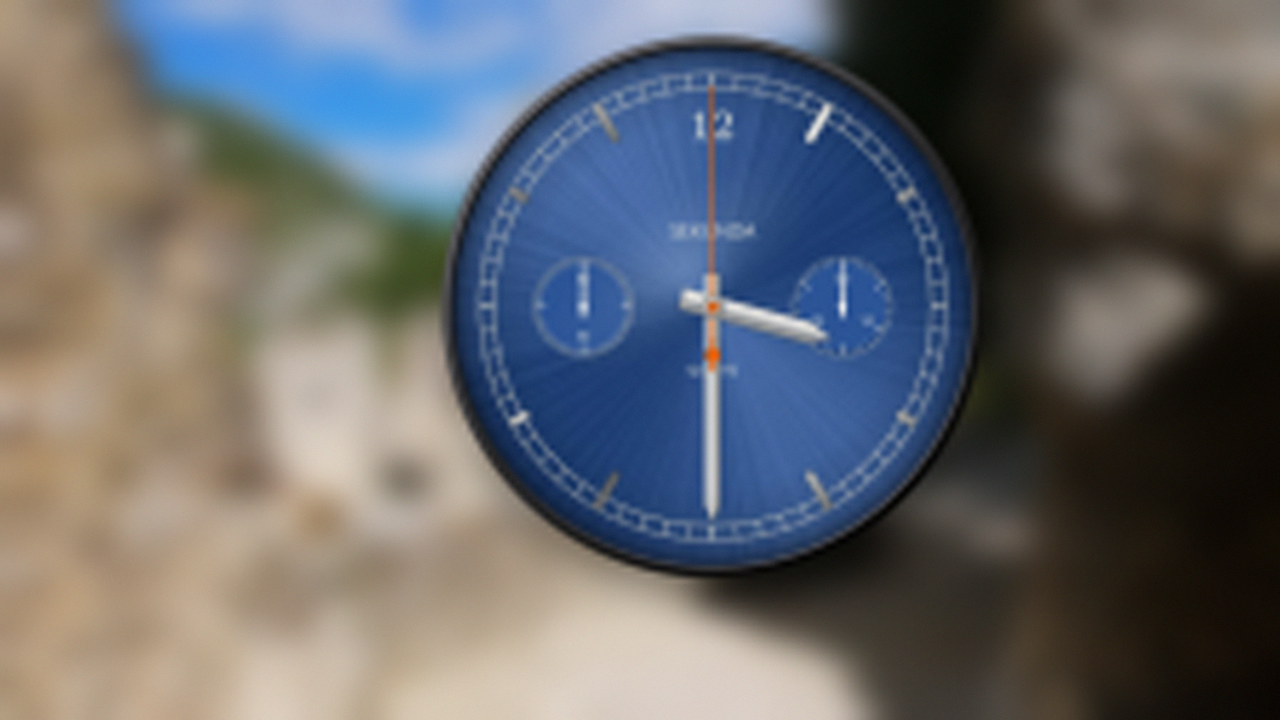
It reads **3:30**
